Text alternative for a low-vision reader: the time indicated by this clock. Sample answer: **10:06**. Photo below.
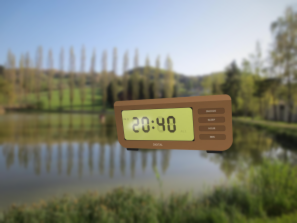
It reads **20:40**
